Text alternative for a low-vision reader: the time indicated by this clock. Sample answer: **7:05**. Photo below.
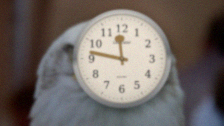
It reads **11:47**
